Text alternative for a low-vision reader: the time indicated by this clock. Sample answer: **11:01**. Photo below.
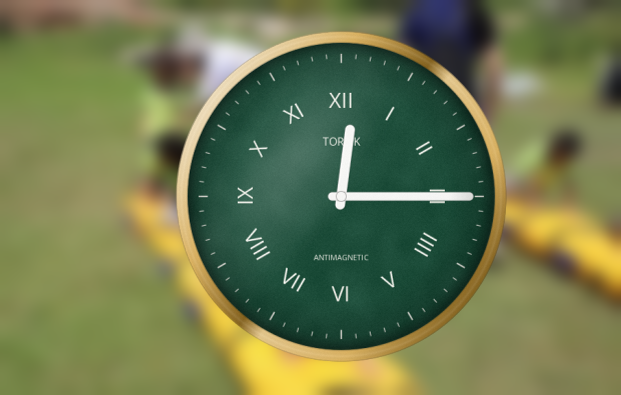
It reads **12:15**
